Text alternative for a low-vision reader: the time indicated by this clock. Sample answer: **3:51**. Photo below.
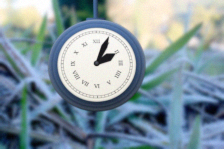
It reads **2:04**
